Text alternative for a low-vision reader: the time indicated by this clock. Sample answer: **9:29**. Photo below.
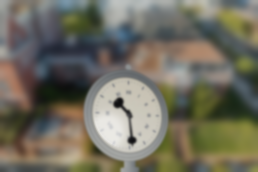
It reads **10:29**
